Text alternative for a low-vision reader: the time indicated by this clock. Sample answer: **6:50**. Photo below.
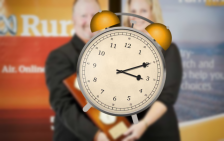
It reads **3:10**
